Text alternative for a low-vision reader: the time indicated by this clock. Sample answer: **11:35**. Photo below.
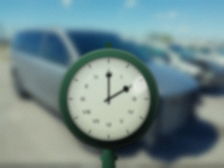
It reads **2:00**
